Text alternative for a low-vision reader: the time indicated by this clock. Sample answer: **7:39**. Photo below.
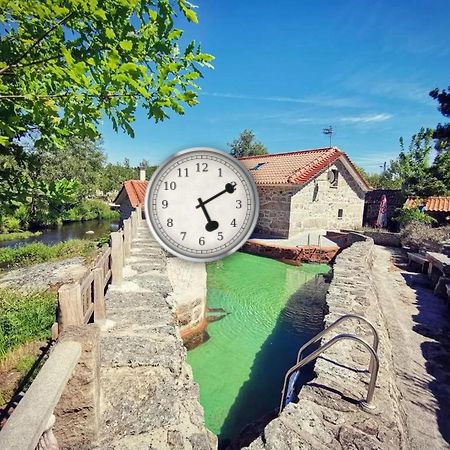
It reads **5:10**
